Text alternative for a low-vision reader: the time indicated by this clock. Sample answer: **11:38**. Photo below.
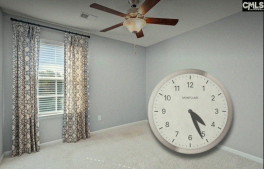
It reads **4:26**
